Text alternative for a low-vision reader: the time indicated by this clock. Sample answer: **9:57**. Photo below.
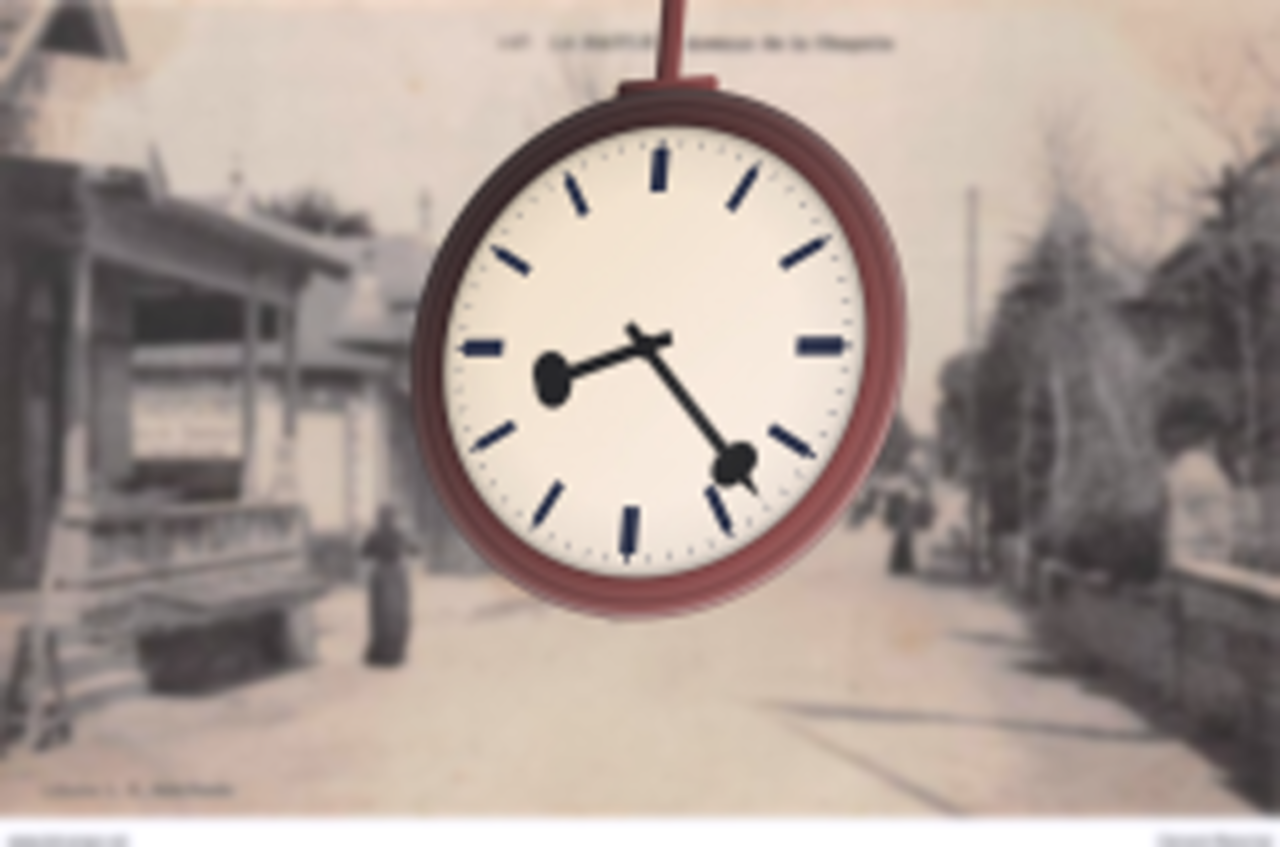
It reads **8:23**
